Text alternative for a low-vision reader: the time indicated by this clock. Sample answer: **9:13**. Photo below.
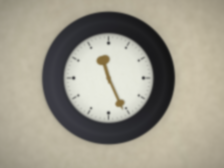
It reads **11:26**
